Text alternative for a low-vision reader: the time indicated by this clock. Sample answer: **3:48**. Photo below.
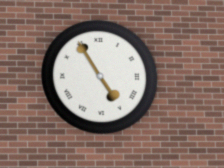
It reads **4:55**
